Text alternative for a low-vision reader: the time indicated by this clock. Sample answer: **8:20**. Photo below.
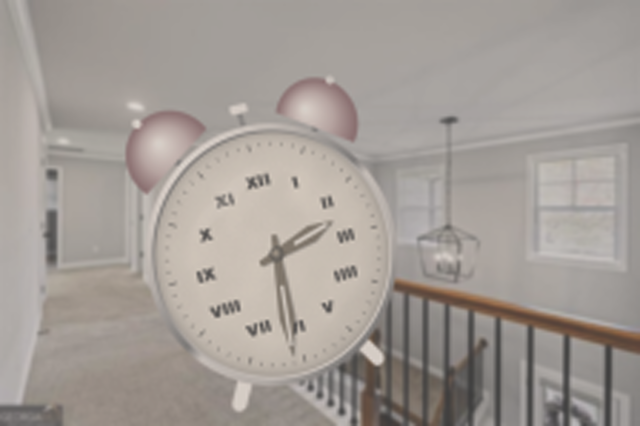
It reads **2:31**
